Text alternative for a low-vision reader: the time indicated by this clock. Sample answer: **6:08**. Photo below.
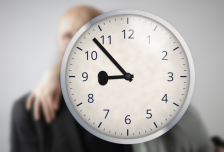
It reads **8:53**
